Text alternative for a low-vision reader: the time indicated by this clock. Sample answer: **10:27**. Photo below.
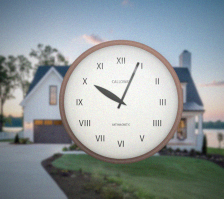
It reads **10:04**
